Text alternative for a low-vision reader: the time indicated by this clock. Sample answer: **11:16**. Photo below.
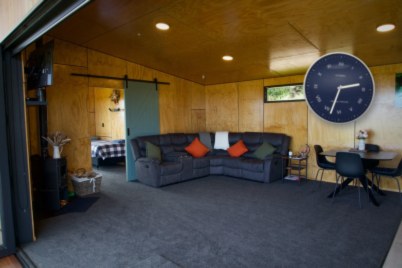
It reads **2:33**
